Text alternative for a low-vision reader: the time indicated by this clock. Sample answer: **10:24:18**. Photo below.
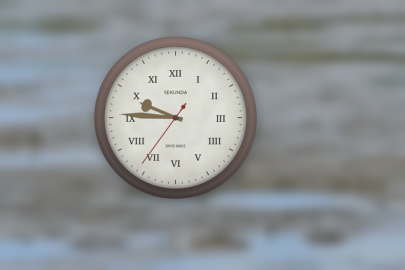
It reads **9:45:36**
